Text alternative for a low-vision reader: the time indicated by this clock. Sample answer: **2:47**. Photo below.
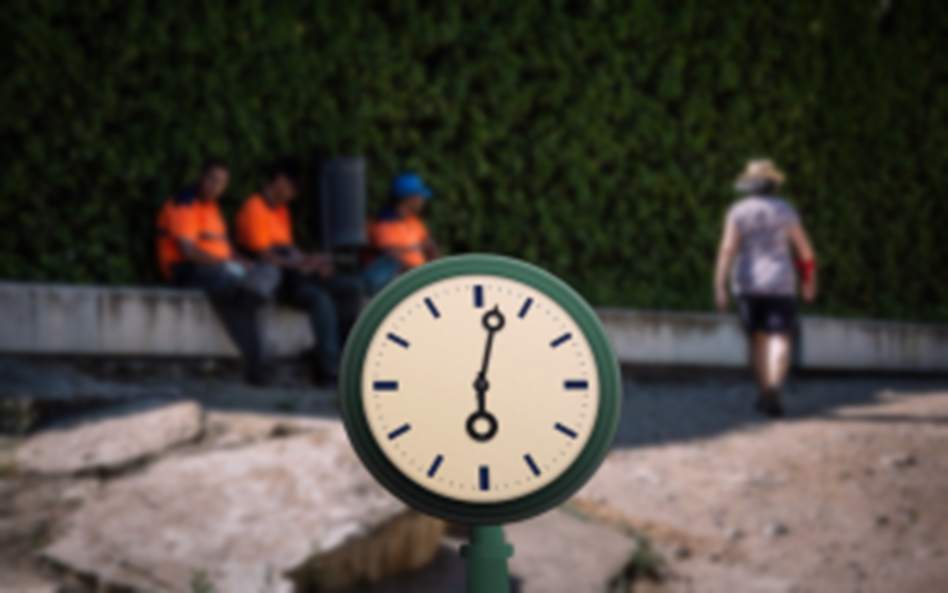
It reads **6:02**
